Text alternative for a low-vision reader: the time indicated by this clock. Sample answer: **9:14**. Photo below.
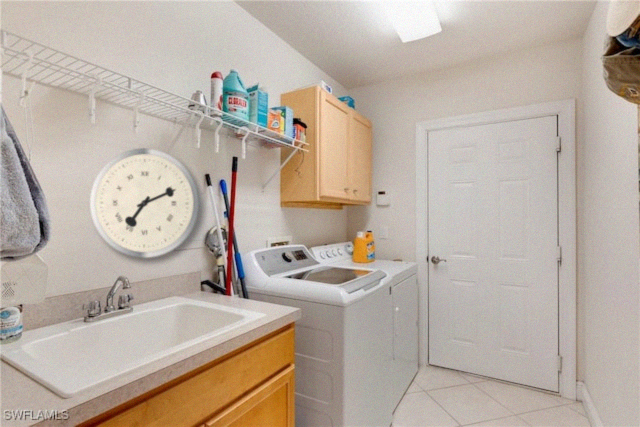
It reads **7:11**
